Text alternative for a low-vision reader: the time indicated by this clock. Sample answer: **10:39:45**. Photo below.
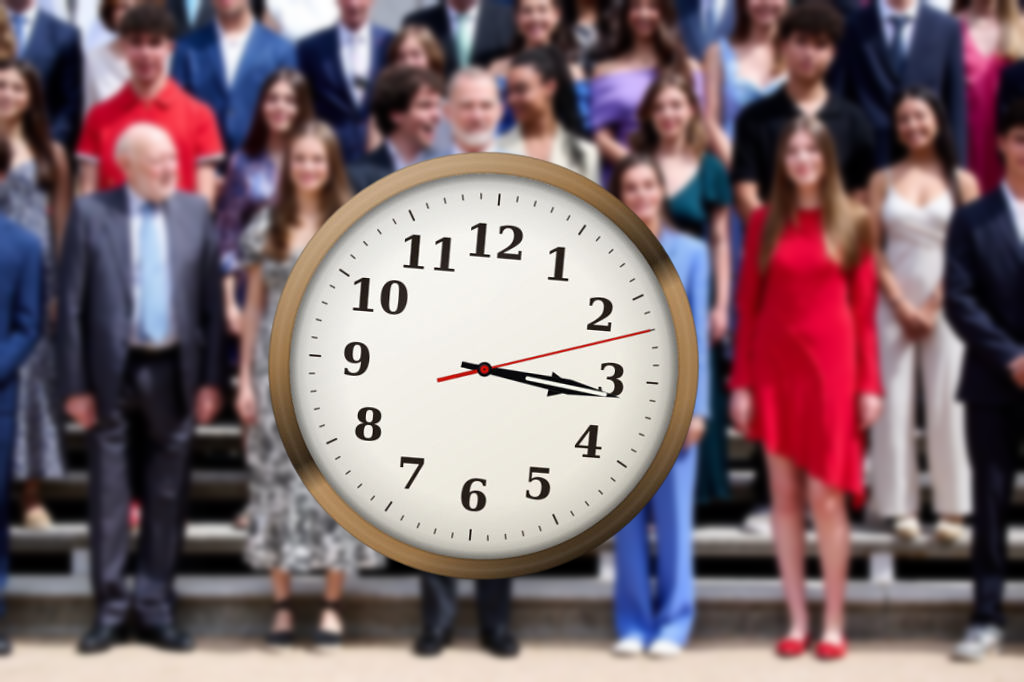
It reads **3:16:12**
